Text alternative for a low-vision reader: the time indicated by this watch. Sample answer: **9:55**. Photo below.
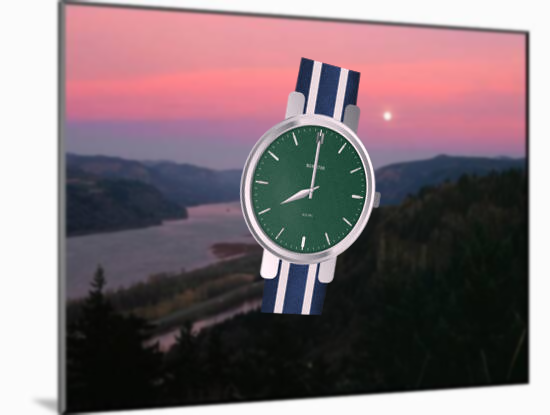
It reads **8:00**
